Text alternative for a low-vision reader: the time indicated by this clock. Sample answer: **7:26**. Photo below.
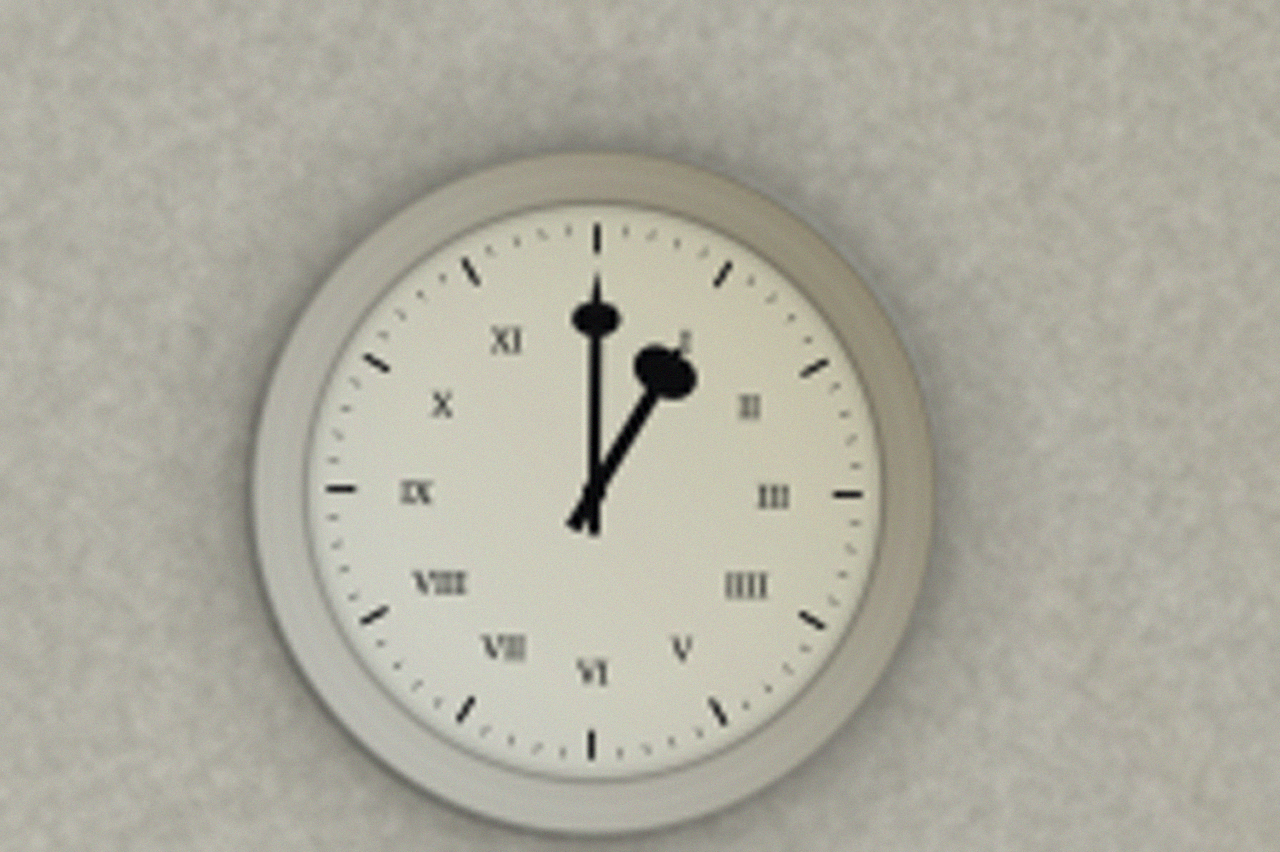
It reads **1:00**
